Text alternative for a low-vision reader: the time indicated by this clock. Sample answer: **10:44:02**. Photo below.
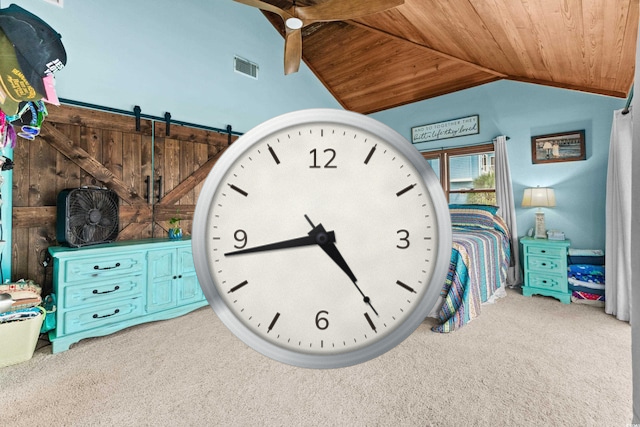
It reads **4:43:24**
